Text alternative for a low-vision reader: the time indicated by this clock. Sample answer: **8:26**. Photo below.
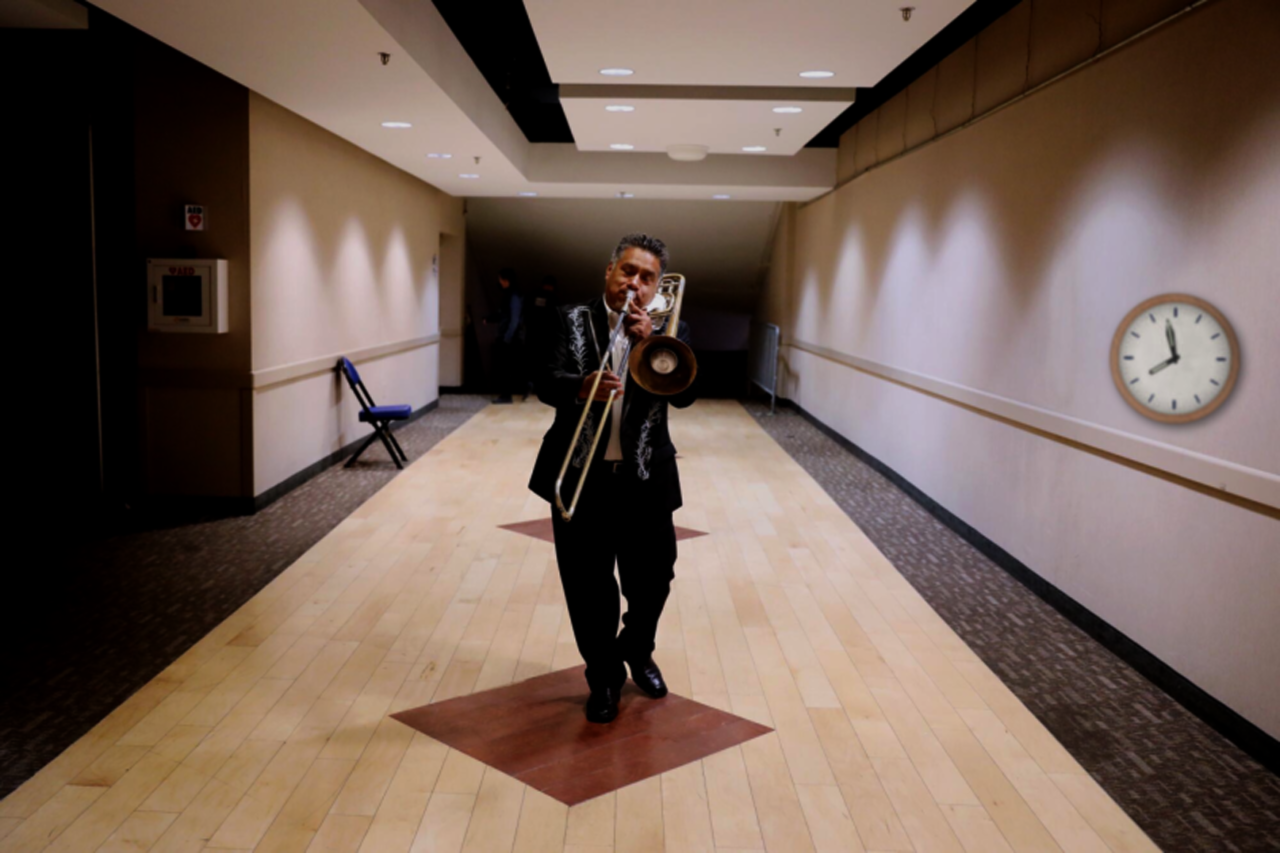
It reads **7:58**
